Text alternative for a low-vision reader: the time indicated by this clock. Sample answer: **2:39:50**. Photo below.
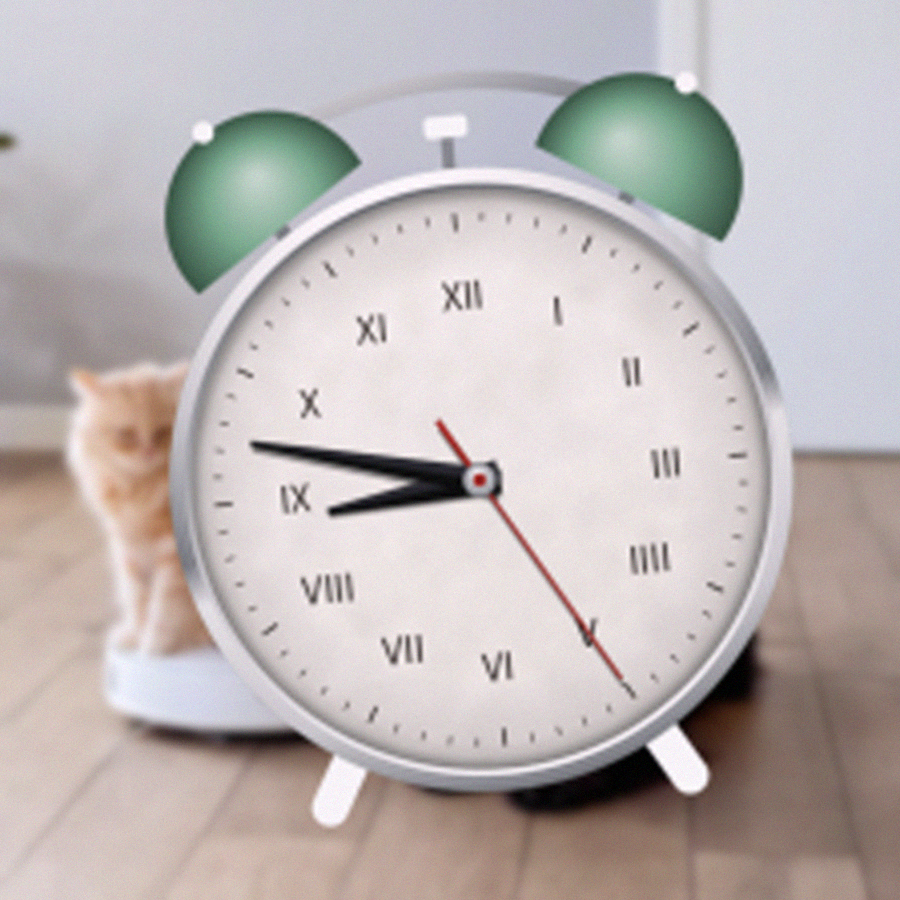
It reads **8:47:25**
